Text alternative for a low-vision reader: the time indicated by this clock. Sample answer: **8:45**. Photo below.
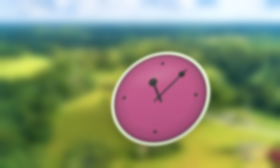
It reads **11:07**
